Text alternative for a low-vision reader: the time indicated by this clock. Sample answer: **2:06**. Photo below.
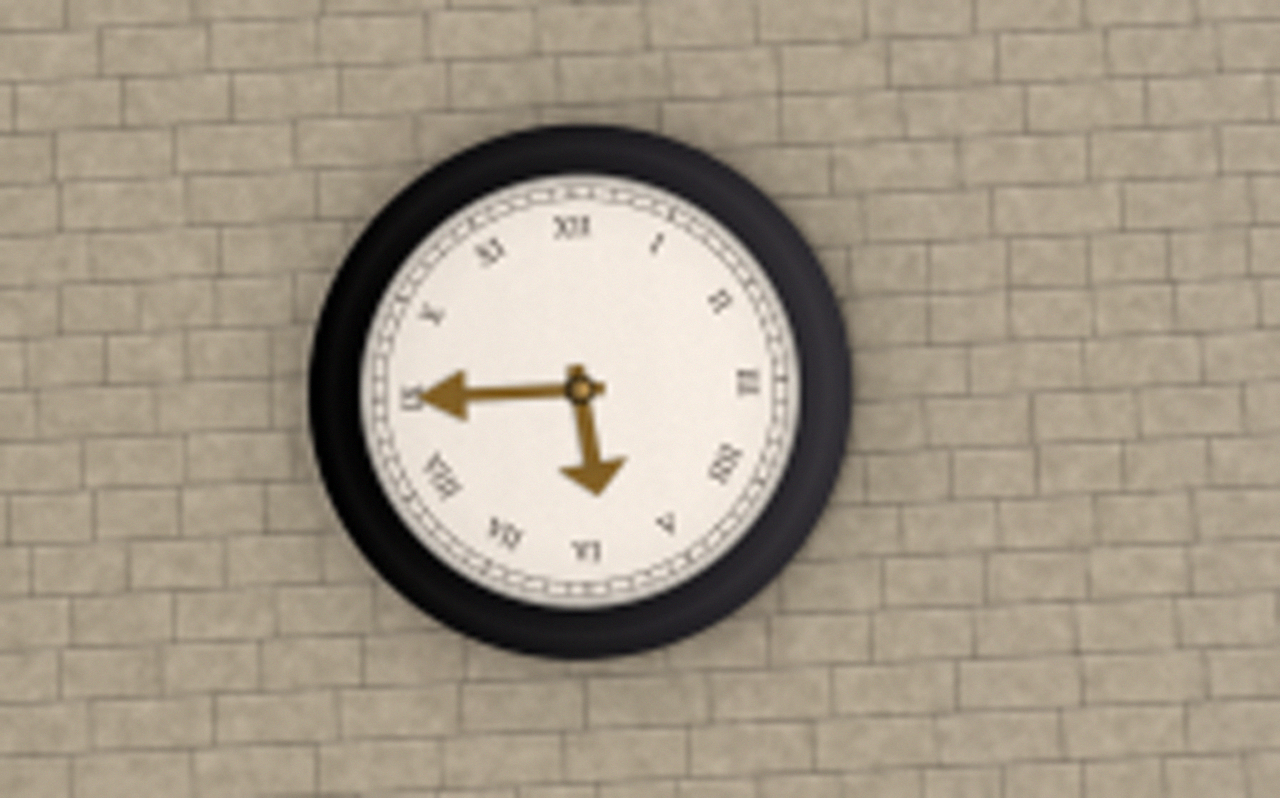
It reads **5:45**
